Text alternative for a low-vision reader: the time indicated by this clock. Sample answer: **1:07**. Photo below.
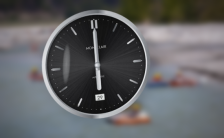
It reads **6:00**
